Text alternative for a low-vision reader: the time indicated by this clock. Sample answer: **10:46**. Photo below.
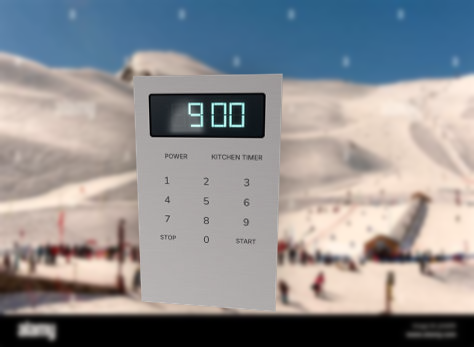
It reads **9:00**
